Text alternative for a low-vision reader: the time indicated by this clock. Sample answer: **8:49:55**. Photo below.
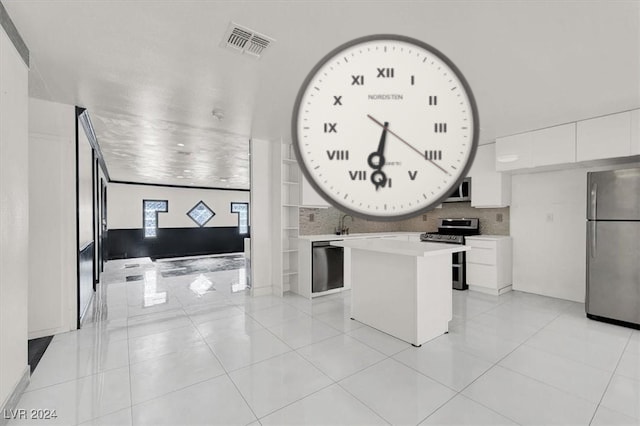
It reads **6:31:21**
